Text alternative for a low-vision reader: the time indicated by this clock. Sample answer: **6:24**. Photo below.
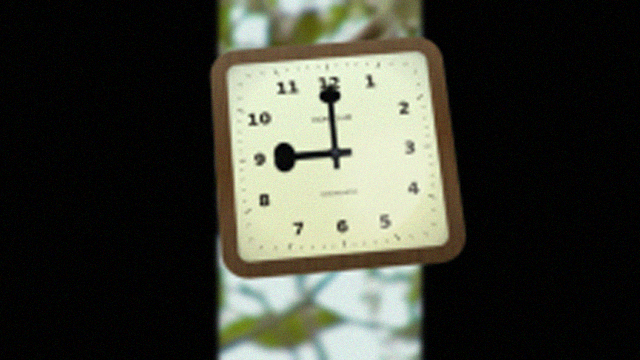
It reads **9:00**
